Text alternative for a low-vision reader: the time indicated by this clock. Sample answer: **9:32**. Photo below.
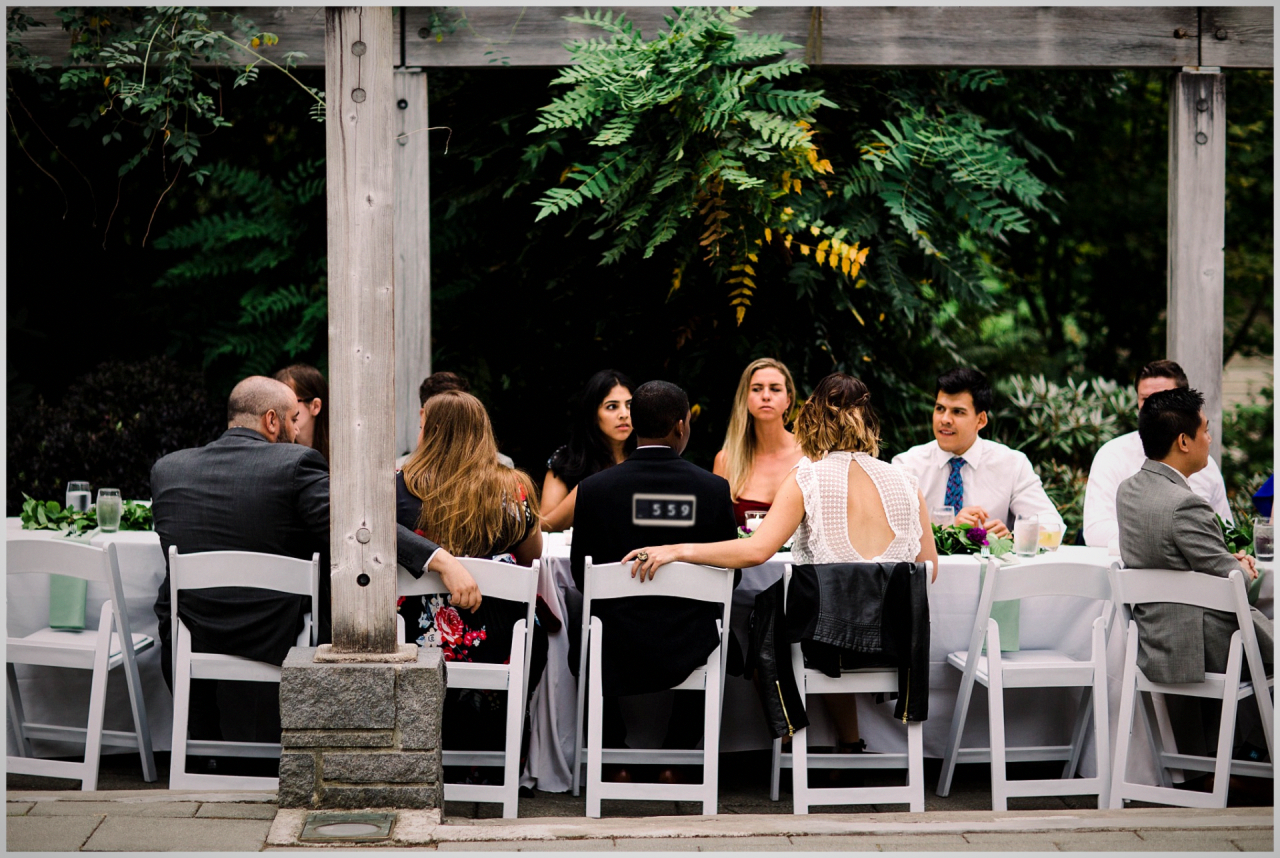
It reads **5:59**
